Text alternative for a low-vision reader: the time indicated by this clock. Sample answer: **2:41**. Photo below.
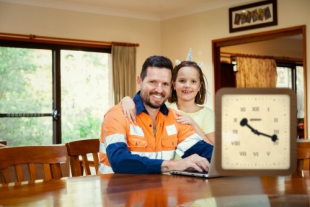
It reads **10:18**
